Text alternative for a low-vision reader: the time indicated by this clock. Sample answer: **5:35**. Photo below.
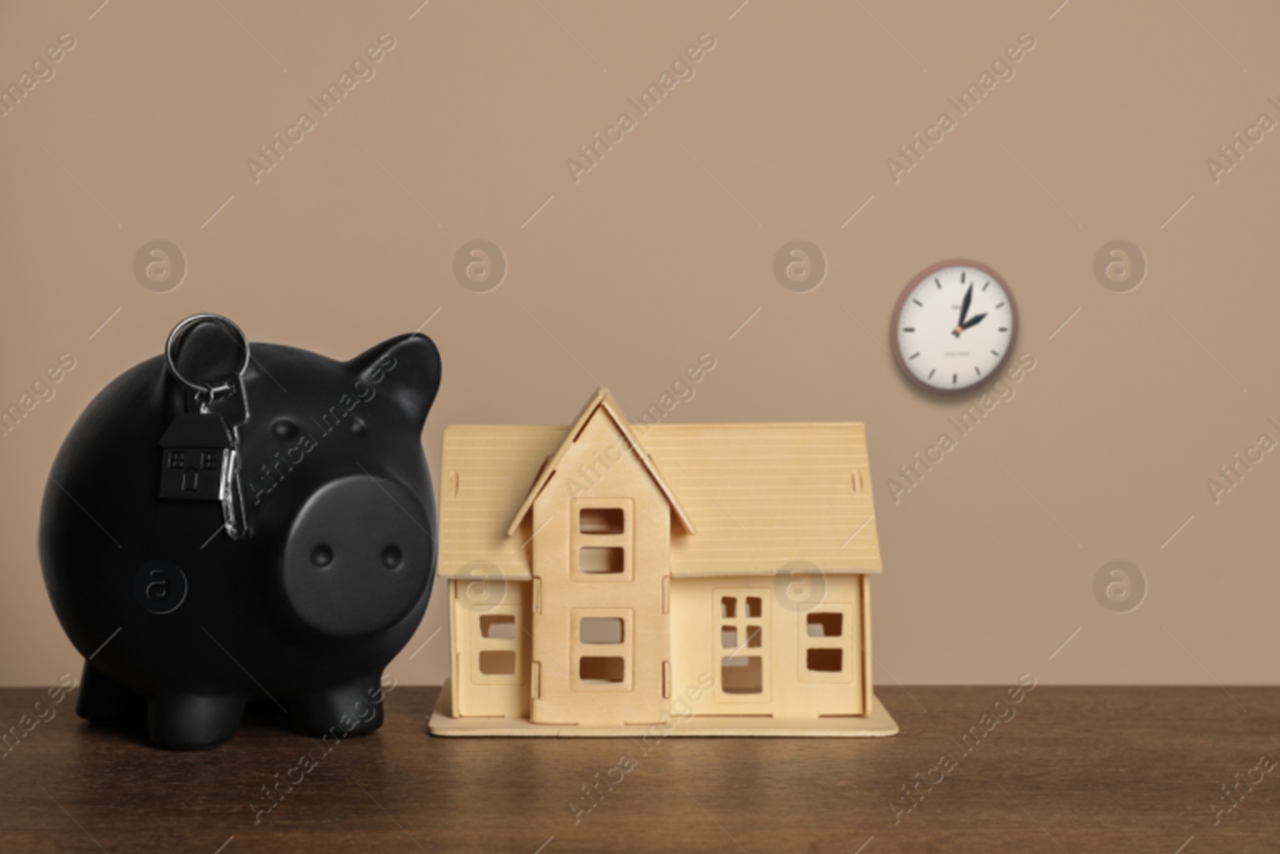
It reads **2:02**
